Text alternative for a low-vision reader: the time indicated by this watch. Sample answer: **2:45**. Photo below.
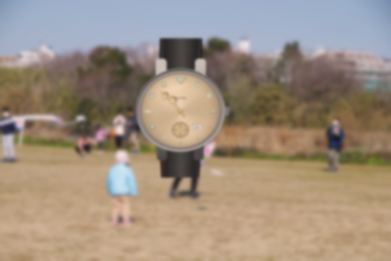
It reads **10:53**
